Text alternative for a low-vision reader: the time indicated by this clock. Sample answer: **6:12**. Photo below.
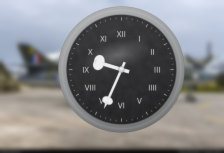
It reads **9:34**
